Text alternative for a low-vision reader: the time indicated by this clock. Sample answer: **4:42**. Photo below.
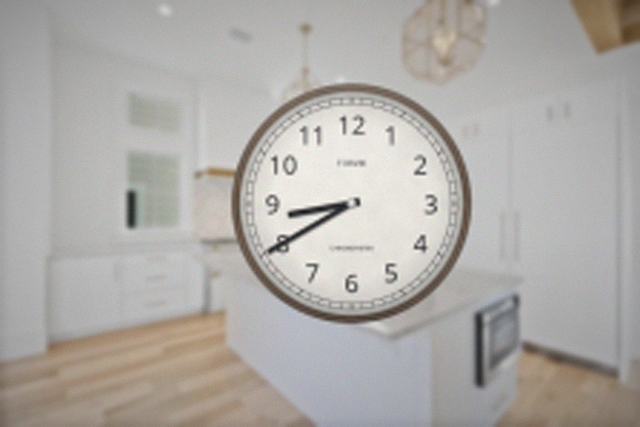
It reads **8:40**
